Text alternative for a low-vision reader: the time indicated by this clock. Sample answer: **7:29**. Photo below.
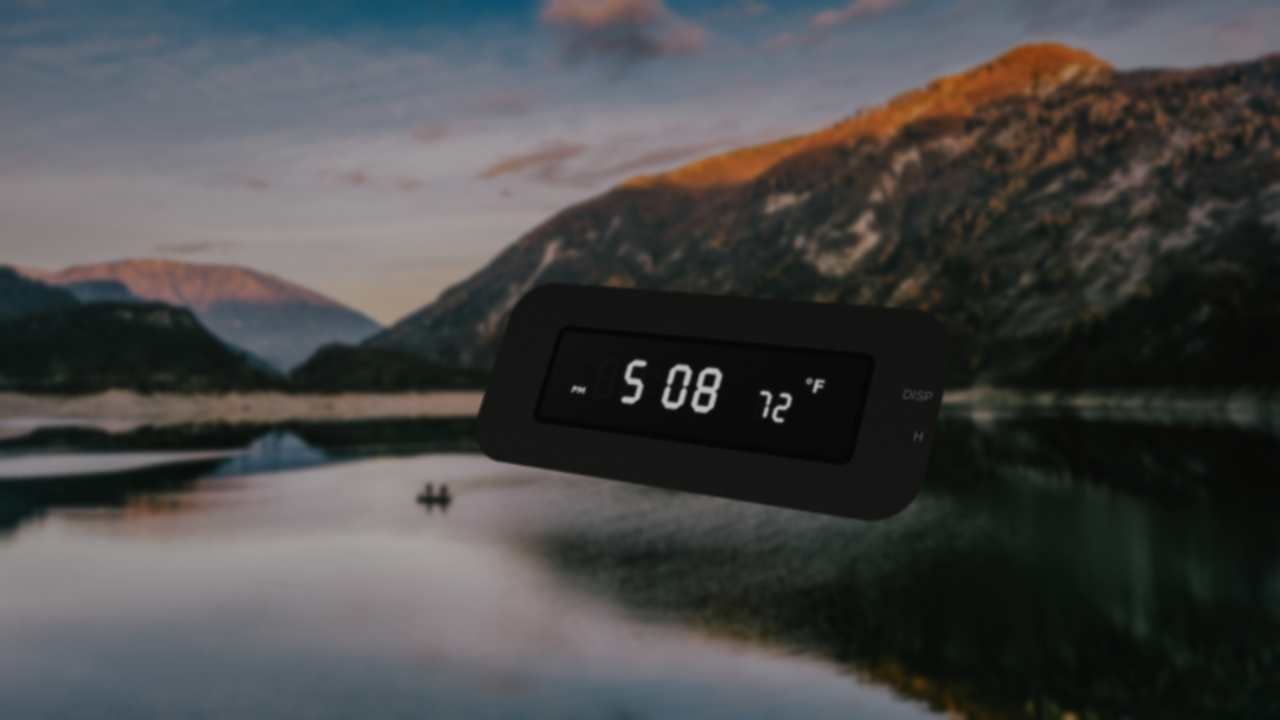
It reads **5:08**
